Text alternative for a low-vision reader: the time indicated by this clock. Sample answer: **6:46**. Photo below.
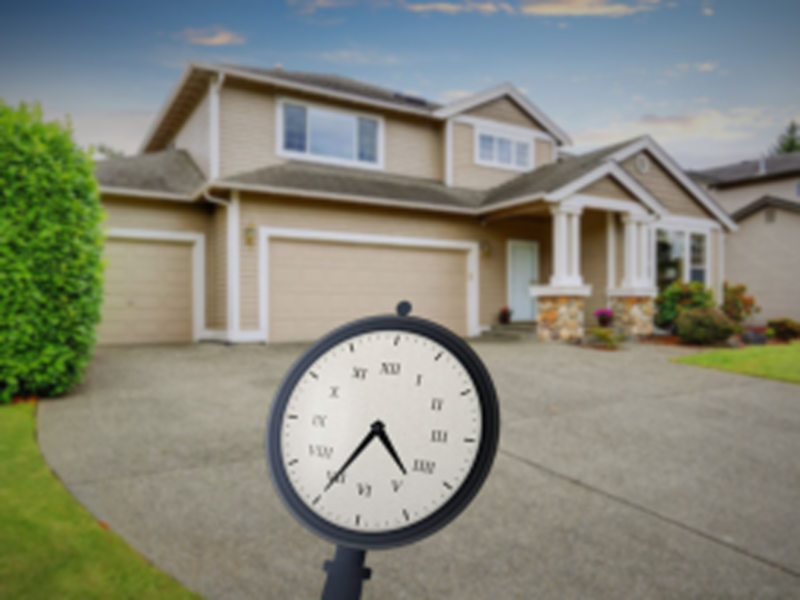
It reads **4:35**
